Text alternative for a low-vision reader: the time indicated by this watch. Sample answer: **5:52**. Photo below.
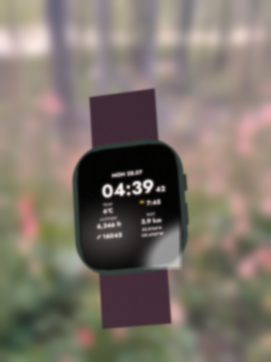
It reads **4:39**
